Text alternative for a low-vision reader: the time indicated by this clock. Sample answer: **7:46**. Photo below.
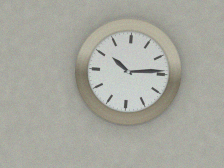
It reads **10:14**
